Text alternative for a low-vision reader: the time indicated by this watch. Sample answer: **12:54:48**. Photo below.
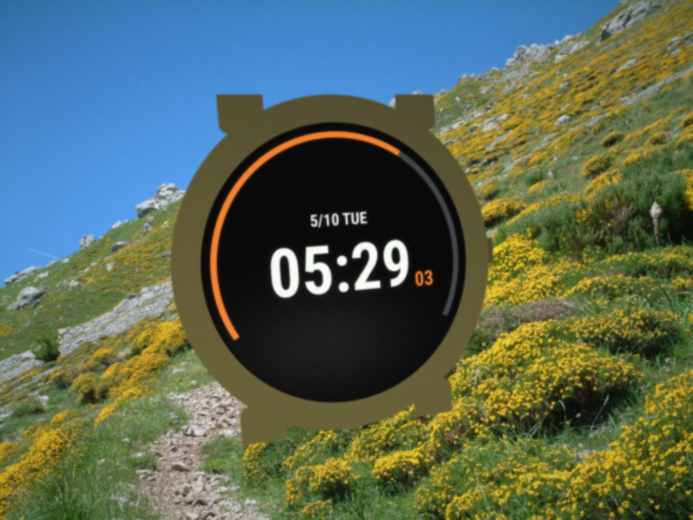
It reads **5:29:03**
